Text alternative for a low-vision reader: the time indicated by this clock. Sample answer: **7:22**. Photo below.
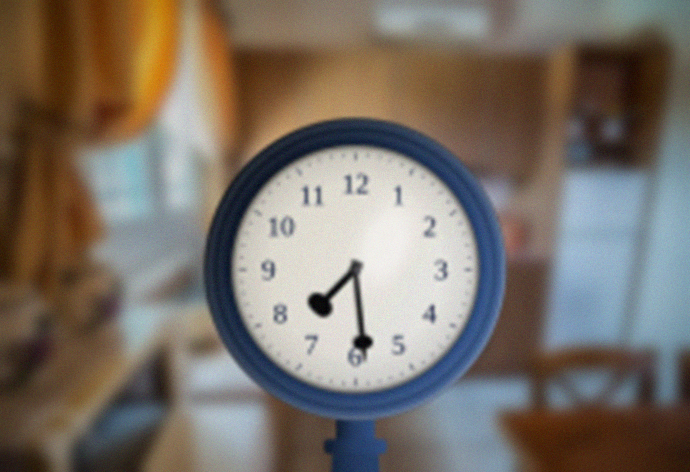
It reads **7:29**
